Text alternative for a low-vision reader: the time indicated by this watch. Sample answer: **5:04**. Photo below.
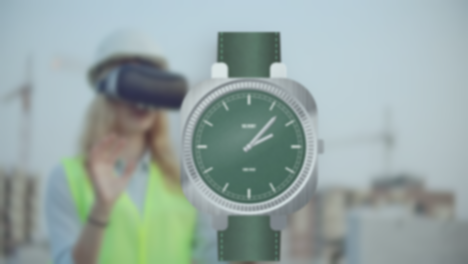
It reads **2:07**
